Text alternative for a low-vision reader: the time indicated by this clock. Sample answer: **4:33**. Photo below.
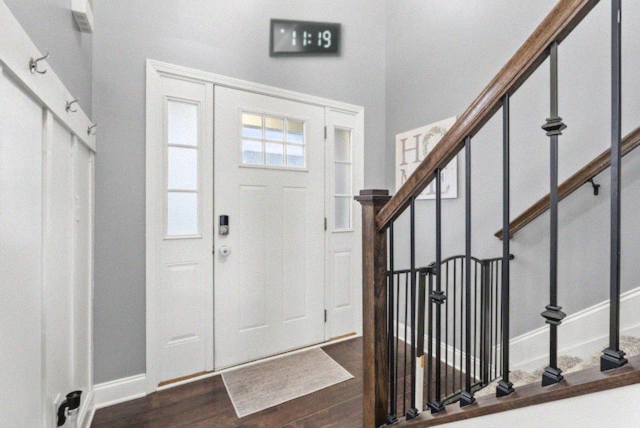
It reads **11:19**
